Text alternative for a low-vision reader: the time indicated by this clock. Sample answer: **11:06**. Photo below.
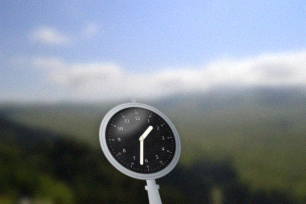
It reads **1:32**
